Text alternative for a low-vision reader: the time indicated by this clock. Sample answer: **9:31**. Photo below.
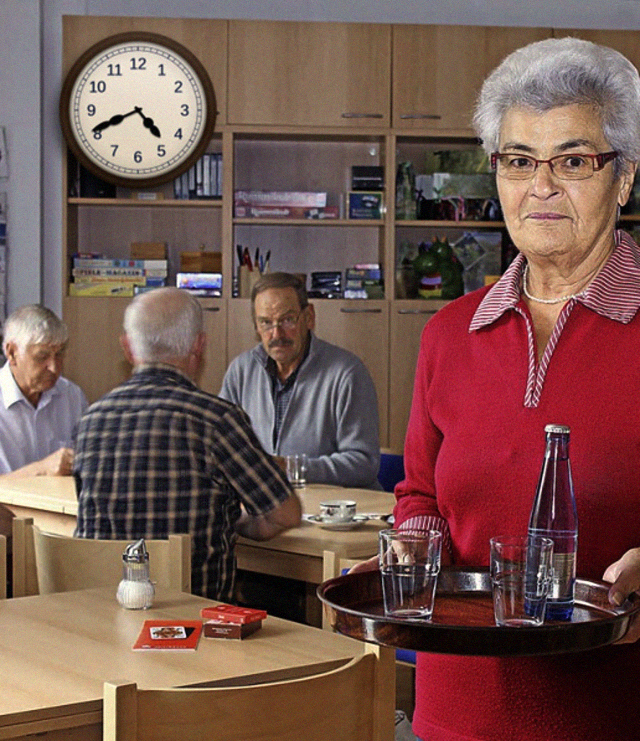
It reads **4:41**
